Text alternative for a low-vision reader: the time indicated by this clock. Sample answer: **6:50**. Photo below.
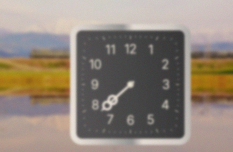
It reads **7:38**
